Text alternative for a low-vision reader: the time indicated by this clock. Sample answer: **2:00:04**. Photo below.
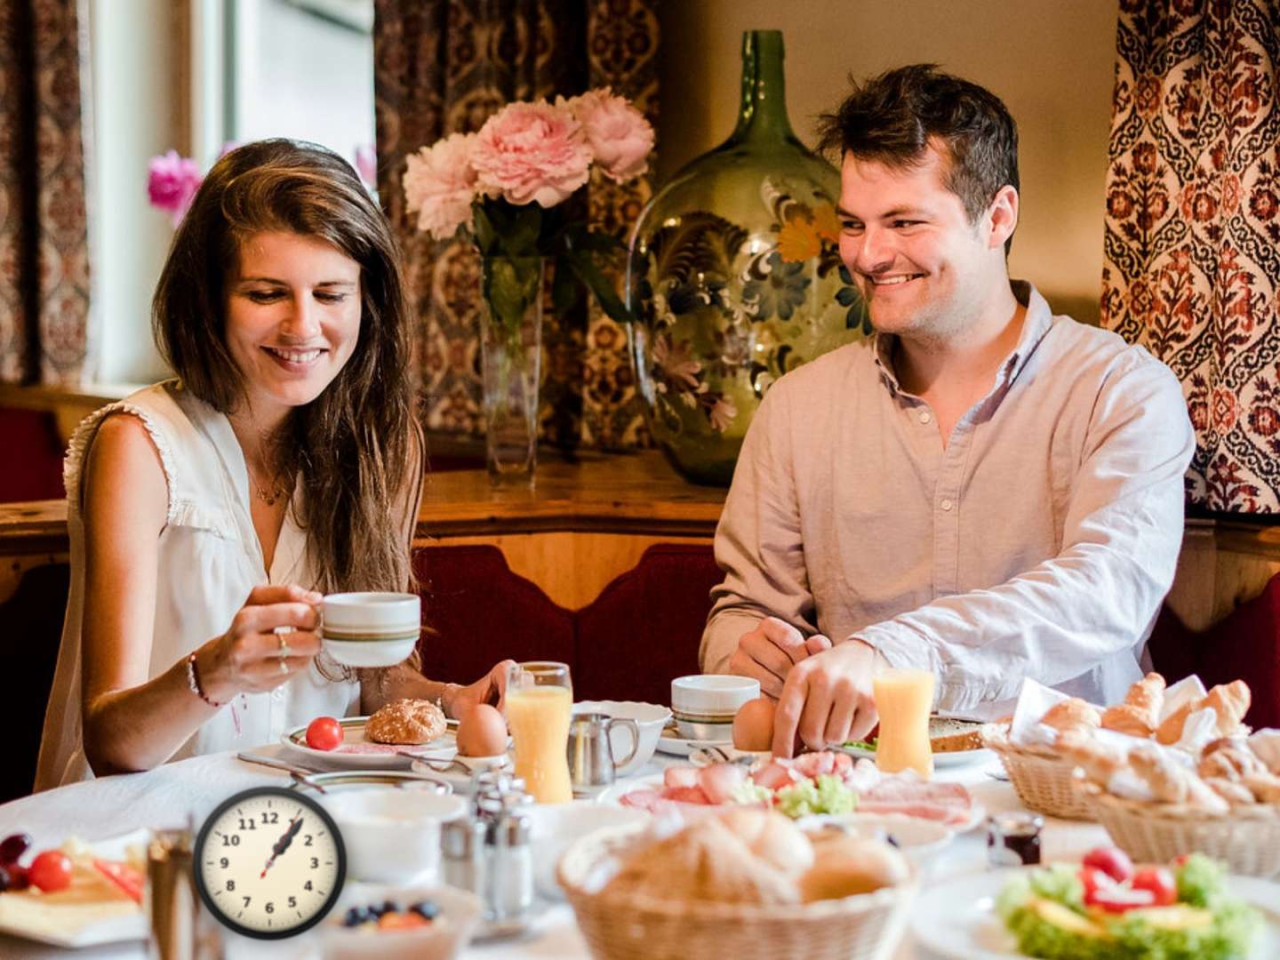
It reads **1:06:05**
